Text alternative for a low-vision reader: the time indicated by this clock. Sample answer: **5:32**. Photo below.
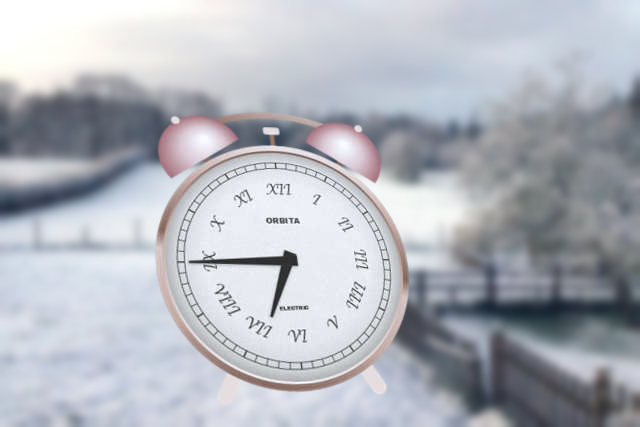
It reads **6:45**
